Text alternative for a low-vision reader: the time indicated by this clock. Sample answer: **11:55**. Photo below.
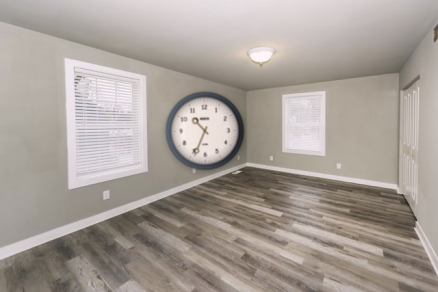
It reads **10:34**
